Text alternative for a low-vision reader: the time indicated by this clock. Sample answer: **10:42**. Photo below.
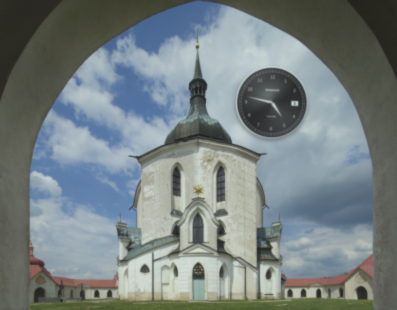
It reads **4:47**
